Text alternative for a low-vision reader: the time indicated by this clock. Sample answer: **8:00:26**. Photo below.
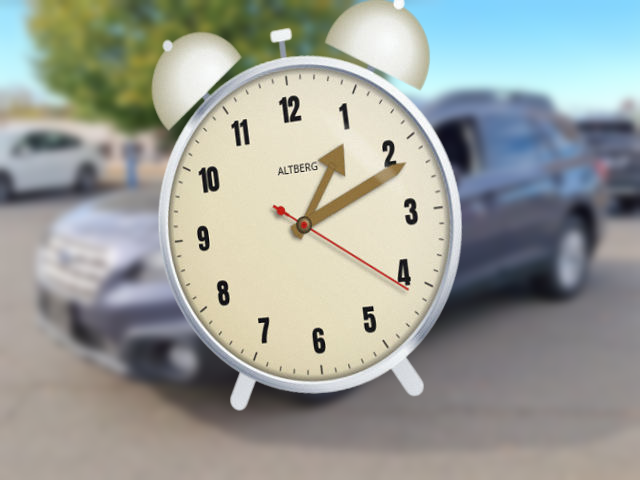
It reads **1:11:21**
